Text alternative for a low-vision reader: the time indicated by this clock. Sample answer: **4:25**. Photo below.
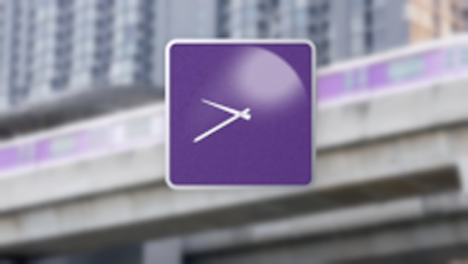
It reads **9:40**
